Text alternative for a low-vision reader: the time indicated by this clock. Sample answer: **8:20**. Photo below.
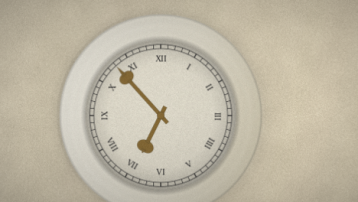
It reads **6:53**
